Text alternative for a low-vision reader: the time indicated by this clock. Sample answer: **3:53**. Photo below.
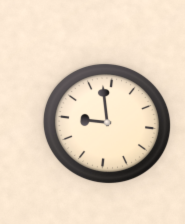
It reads **8:58**
